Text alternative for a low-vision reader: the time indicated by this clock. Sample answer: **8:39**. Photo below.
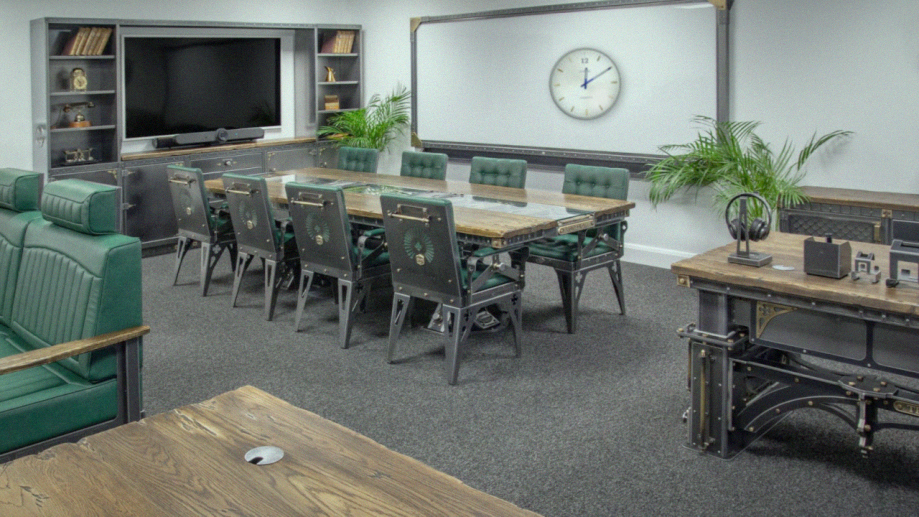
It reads **12:10**
